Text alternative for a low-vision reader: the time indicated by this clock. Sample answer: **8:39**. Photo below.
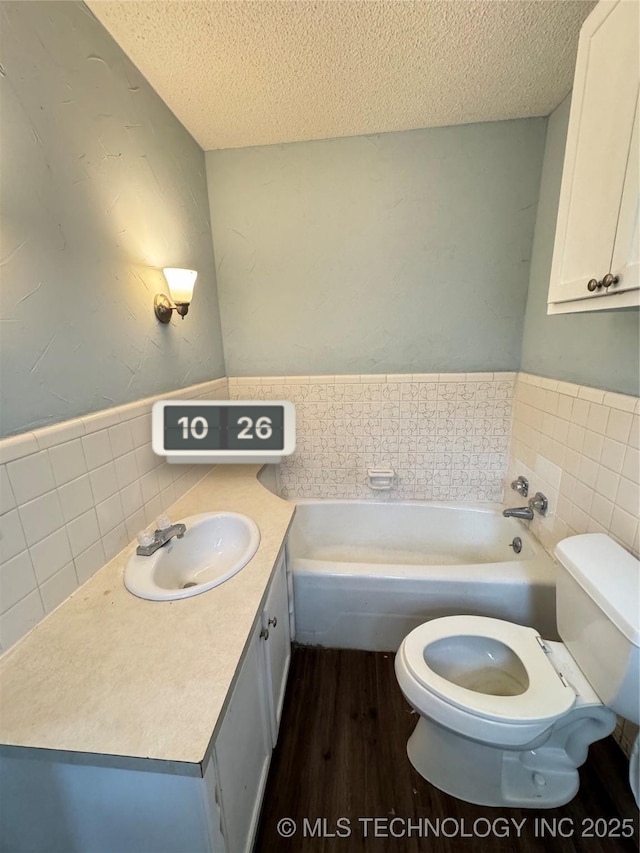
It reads **10:26**
